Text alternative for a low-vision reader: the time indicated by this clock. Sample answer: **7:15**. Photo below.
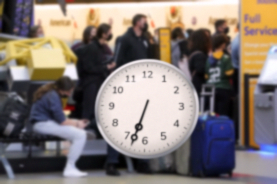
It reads **6:33**
